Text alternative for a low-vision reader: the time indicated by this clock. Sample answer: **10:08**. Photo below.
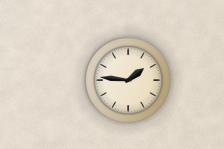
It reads **1:46**
